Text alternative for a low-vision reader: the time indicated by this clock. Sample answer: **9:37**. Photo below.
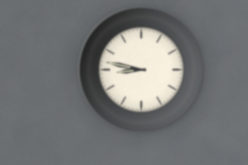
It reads **8:47**
